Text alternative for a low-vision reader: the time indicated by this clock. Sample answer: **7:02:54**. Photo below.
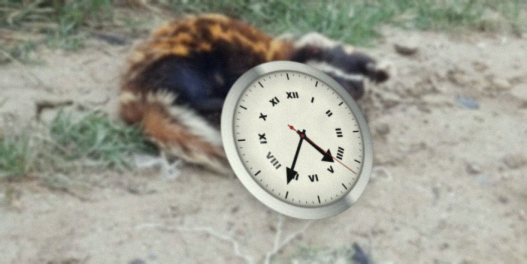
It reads **4:35:22**
